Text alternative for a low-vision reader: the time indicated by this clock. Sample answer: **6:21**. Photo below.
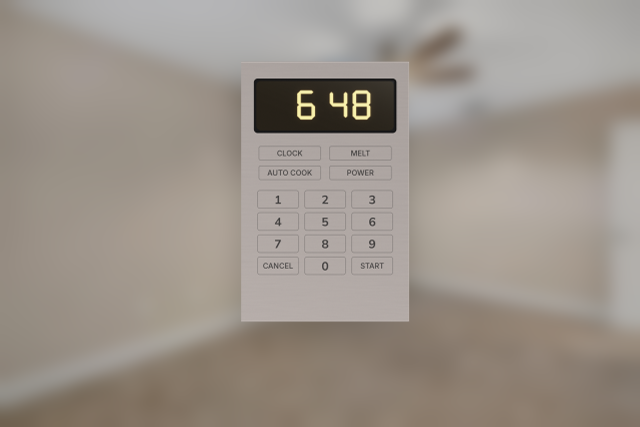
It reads **6:48**
